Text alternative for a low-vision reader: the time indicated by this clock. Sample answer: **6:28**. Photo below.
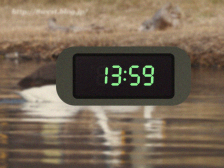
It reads **13:59**
